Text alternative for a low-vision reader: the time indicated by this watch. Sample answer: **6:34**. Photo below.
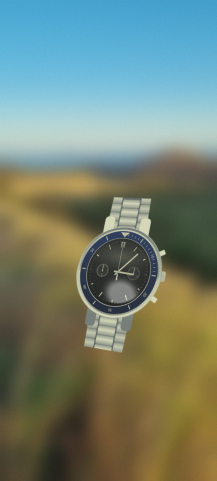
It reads **3:07**
